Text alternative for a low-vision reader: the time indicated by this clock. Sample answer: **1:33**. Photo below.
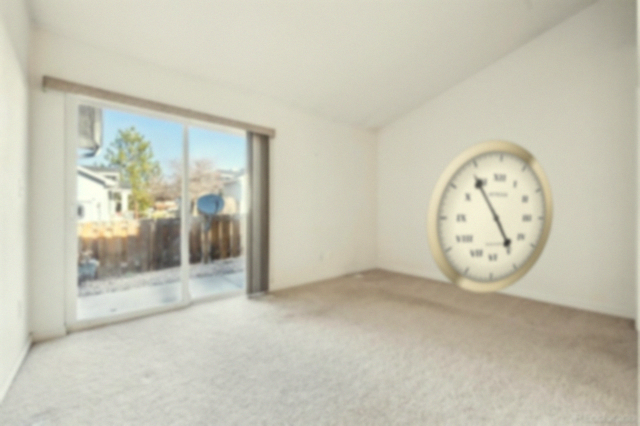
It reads **4:54**
